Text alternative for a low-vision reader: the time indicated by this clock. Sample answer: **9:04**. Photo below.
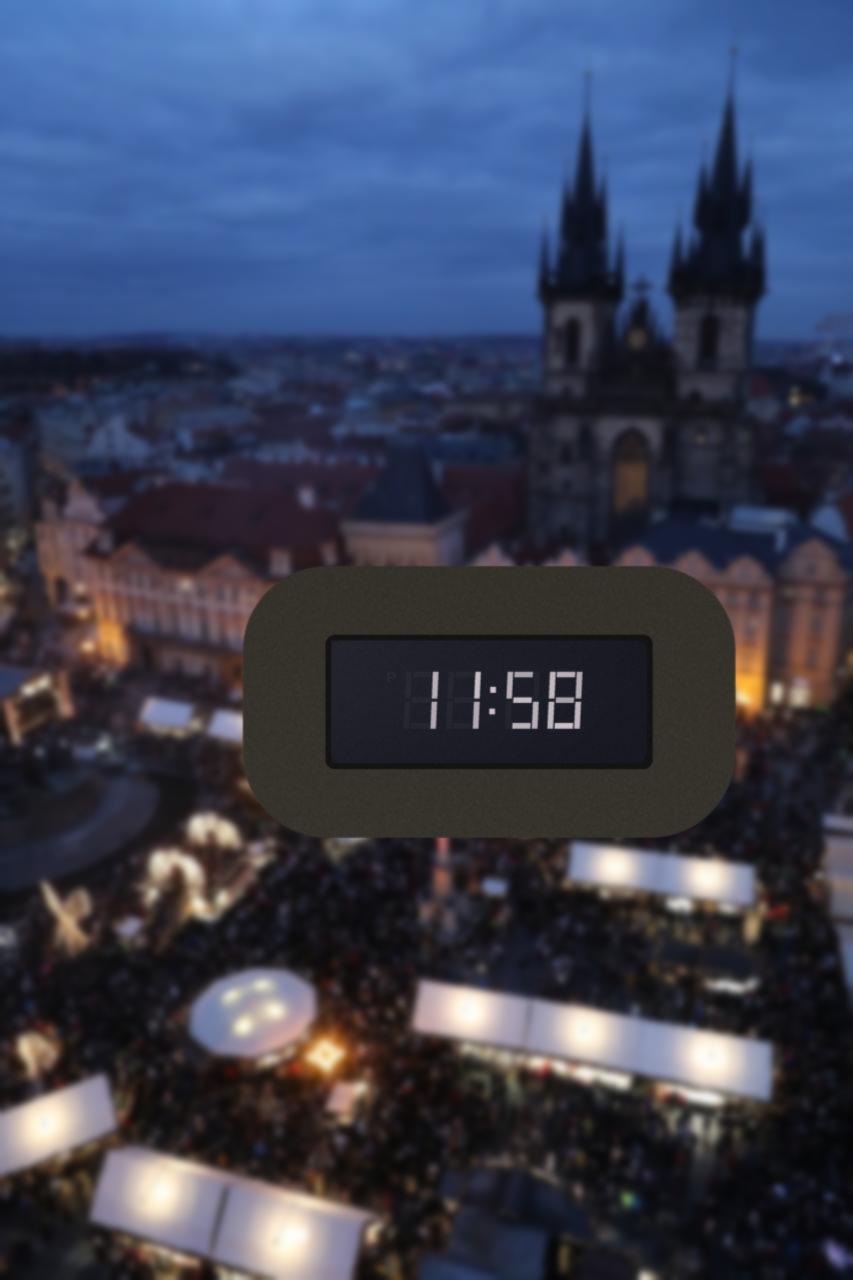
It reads **11:58**
